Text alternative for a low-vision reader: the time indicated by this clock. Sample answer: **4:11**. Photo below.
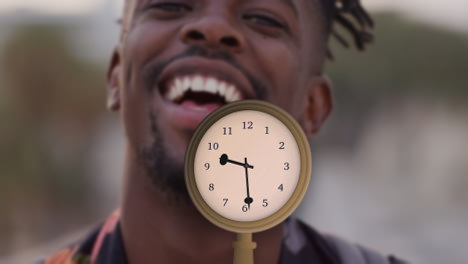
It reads **9:29**
